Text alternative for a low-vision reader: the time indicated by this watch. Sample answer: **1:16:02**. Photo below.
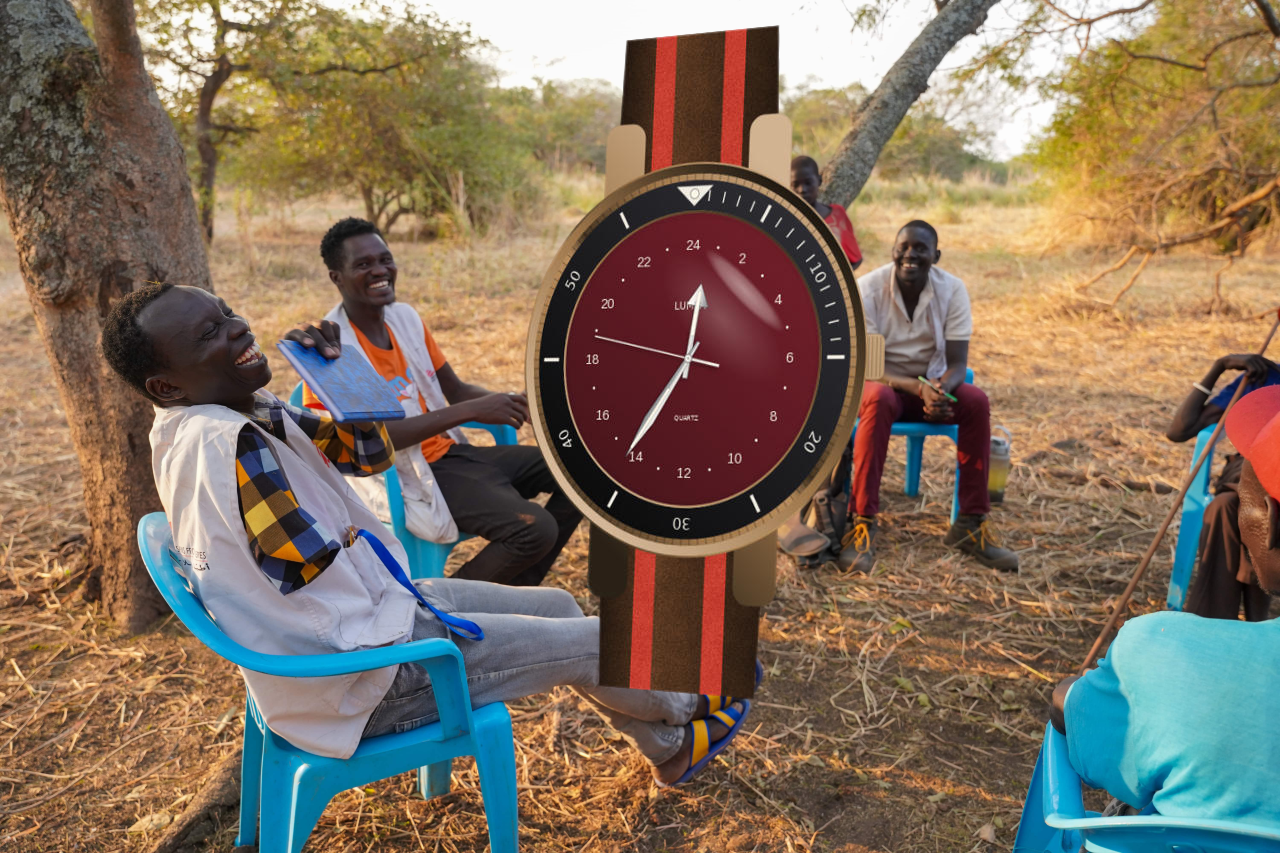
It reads **0:35:47**
